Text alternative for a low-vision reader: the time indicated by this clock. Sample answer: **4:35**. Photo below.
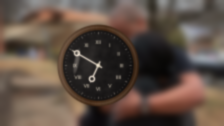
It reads **6:50**
